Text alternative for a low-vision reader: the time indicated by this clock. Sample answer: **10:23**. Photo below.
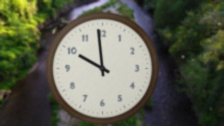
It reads **9:59**
